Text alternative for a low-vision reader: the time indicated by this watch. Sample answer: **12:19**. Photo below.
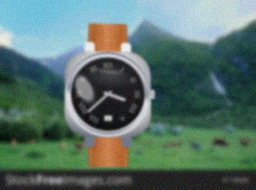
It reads **3:38**
